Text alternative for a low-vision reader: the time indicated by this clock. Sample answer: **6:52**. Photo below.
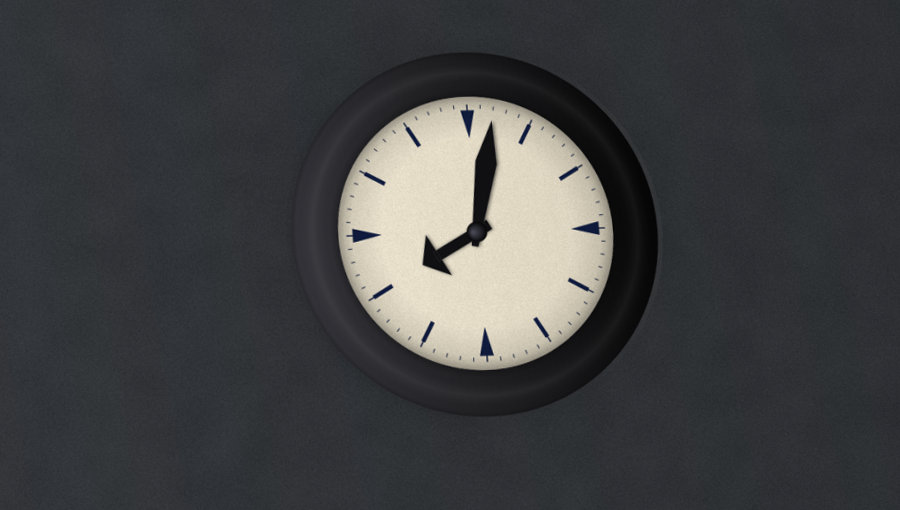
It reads **8:02**
